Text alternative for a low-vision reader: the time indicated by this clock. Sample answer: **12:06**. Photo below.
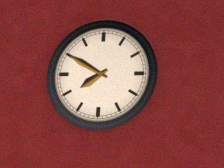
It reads **7:50**
